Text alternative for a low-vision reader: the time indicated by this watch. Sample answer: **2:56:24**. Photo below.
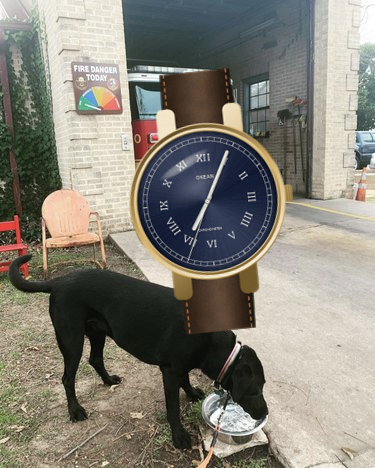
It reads **7:04:34**
